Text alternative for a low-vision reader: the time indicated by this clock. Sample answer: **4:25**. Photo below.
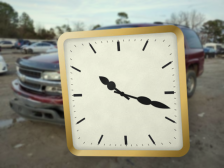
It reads **10:18**
